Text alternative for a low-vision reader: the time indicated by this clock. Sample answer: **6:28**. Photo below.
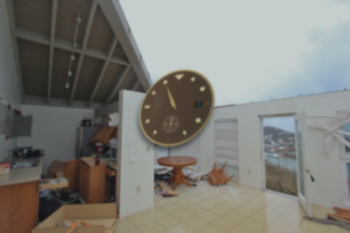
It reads **10:55**
